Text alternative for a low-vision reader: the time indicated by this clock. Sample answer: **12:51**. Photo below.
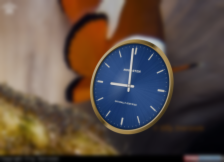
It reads **8:59**
